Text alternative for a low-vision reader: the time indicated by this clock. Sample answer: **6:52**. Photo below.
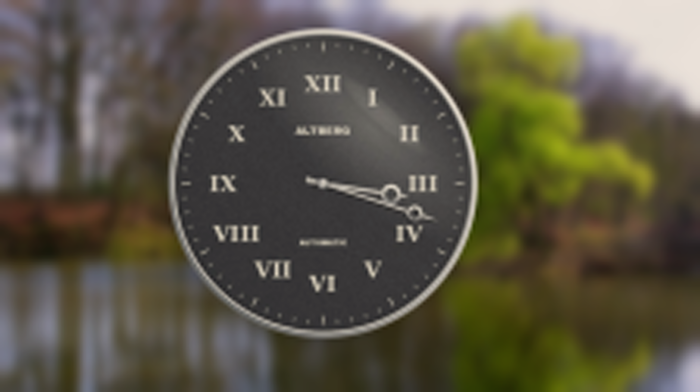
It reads **3:18**
